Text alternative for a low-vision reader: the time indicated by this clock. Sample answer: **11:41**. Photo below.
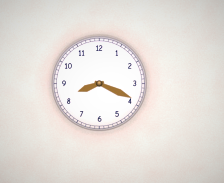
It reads **8:19**
